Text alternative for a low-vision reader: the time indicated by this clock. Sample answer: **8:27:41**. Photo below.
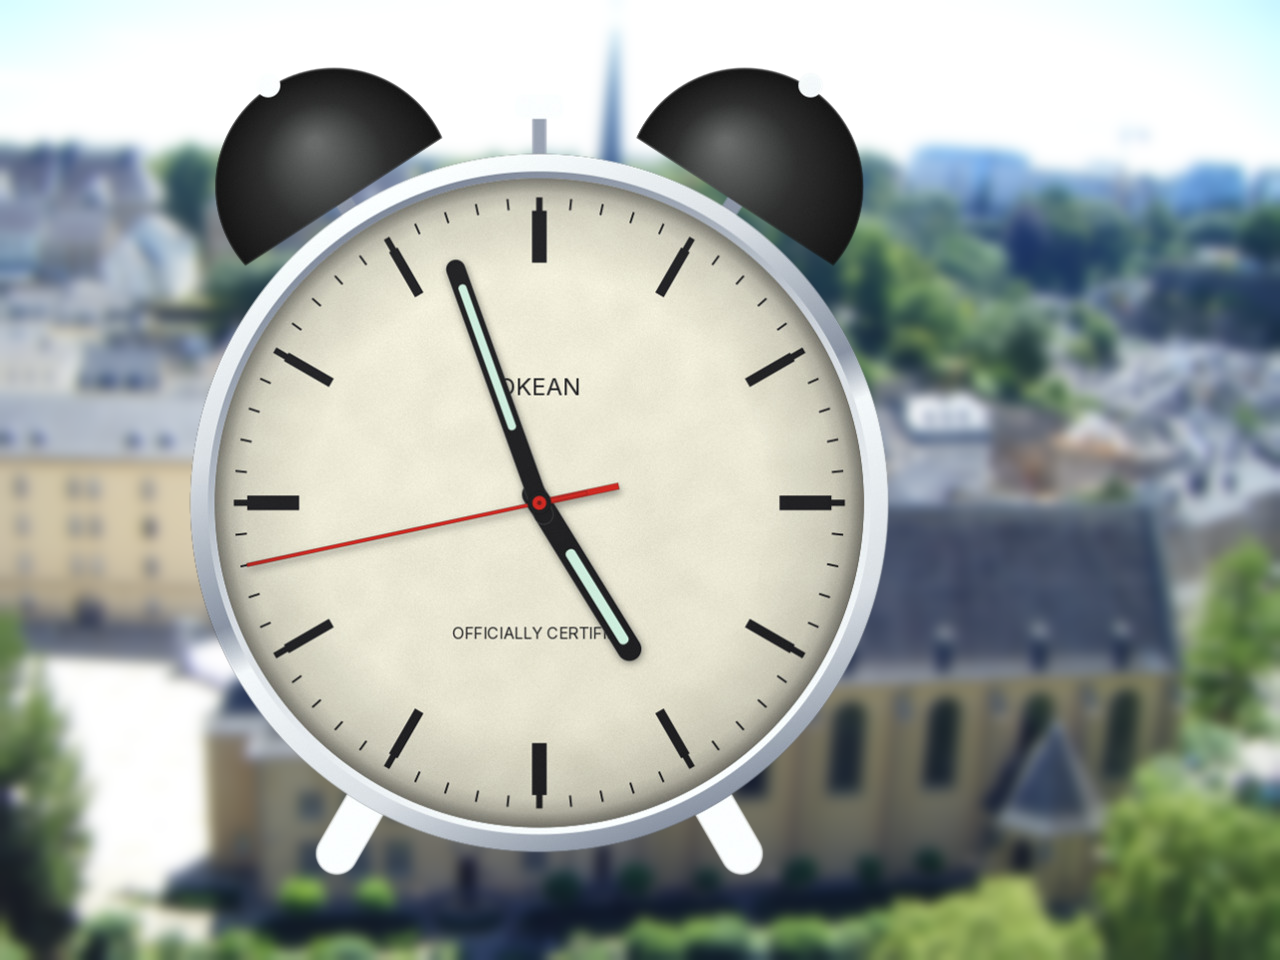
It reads **4:56:43**
